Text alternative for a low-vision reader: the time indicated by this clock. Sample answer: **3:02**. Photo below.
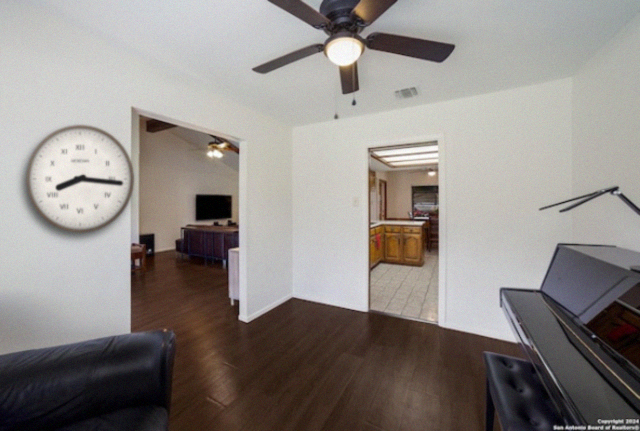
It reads **8:16**
